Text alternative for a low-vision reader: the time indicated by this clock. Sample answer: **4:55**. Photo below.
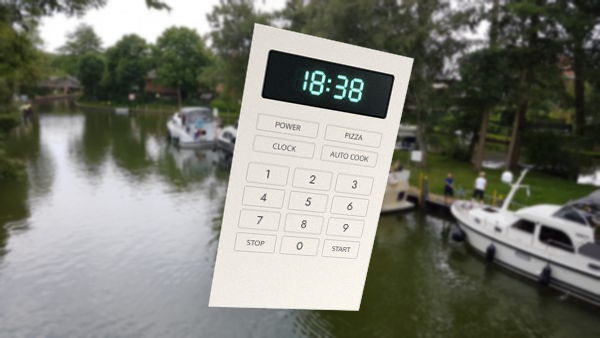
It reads **18:38**
